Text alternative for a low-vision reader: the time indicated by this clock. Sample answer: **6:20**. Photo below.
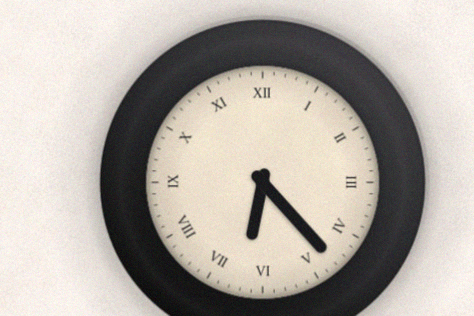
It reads **6:23**
